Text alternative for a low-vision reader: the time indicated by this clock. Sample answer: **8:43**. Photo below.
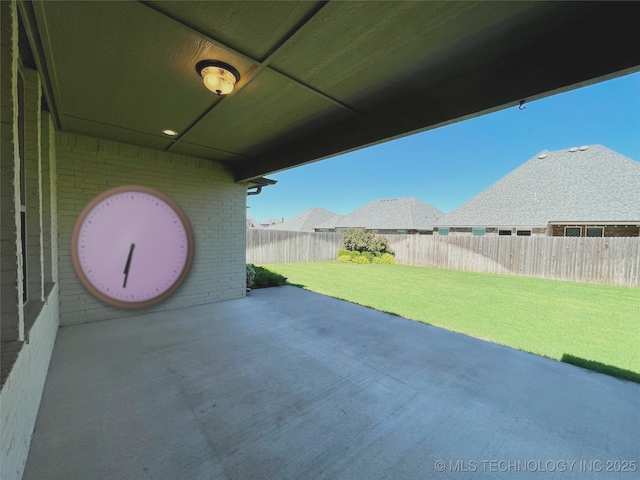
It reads **6:32**
